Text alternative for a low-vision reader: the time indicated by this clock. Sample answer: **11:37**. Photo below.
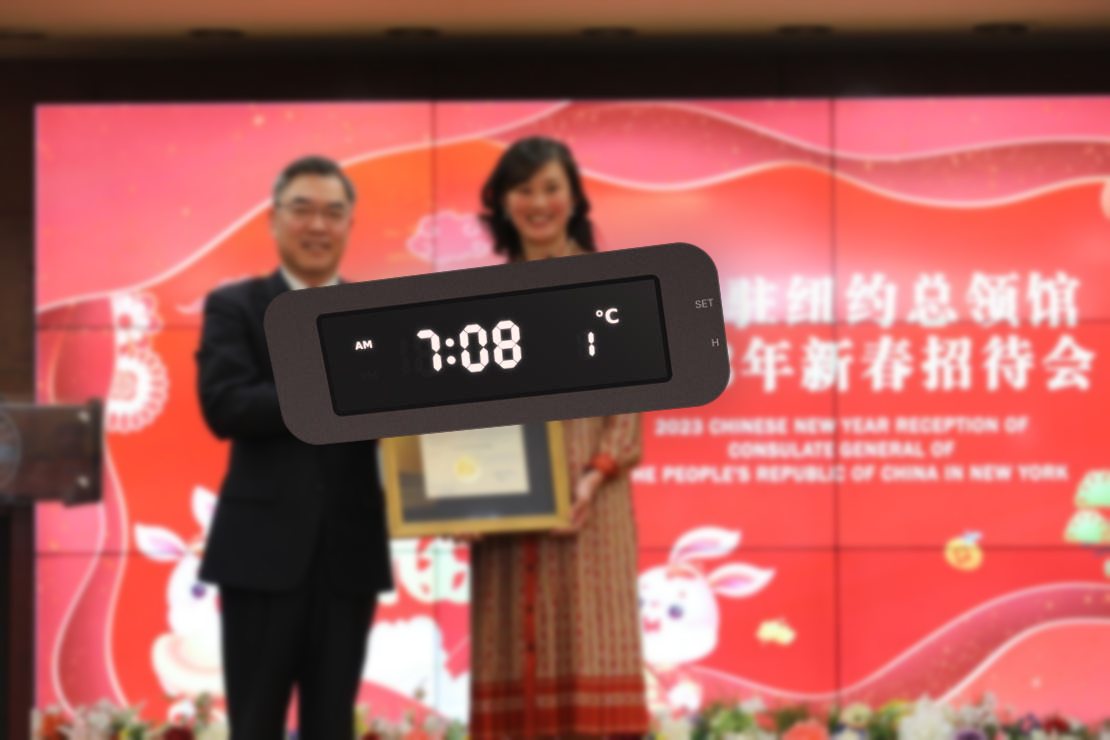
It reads **7:08**
